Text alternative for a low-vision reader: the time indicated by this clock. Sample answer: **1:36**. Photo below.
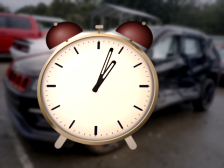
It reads **1:03**
